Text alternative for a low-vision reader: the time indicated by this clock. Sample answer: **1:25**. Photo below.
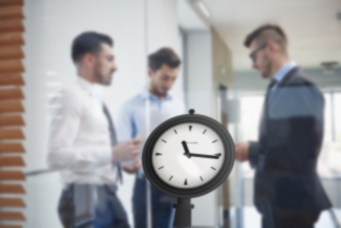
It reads **11:16**
